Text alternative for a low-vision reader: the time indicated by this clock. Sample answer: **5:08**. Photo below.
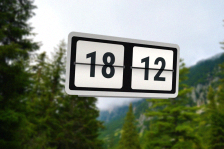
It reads **18:12**
